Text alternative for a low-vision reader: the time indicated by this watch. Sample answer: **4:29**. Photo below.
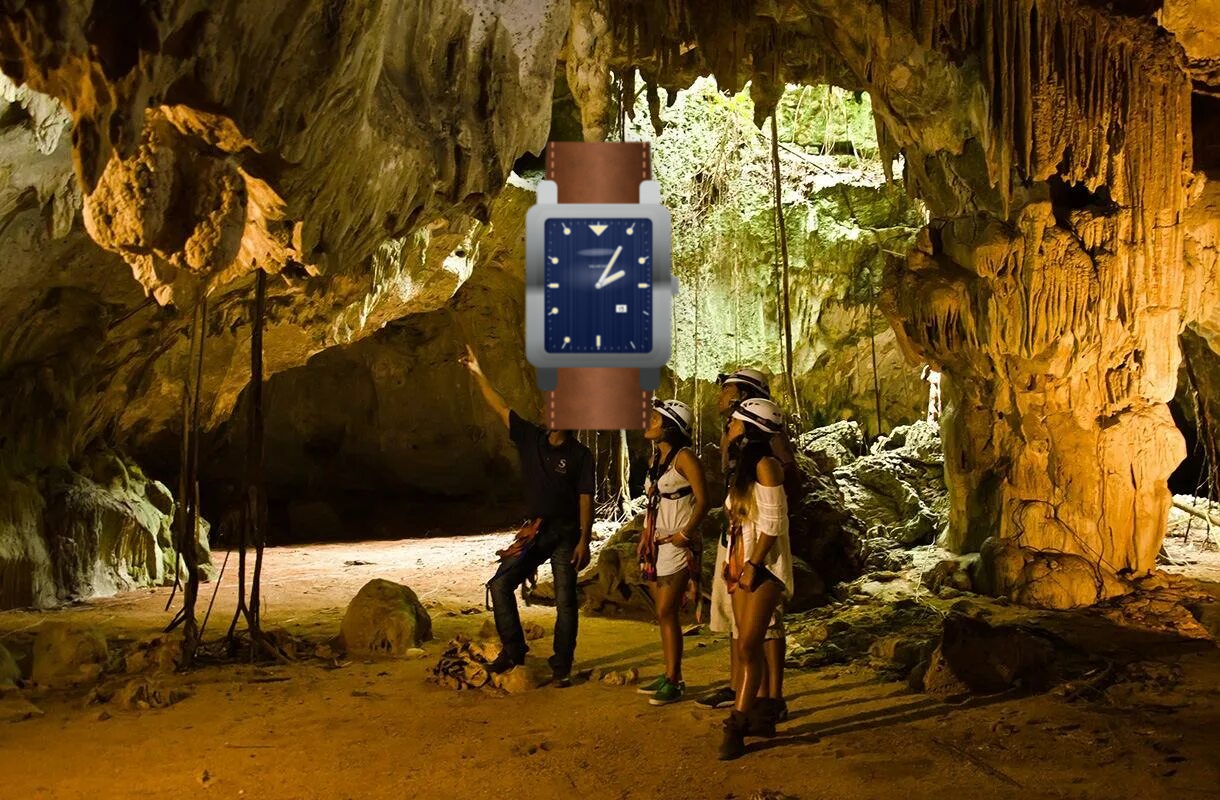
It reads **2:05**
